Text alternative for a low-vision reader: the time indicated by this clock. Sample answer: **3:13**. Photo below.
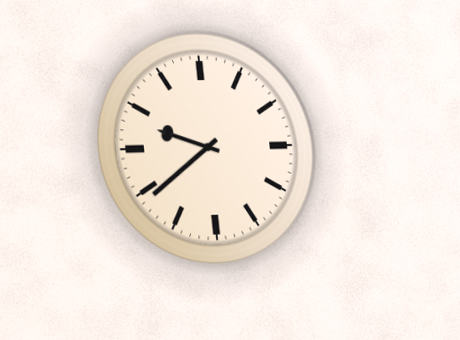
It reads **9:39**
